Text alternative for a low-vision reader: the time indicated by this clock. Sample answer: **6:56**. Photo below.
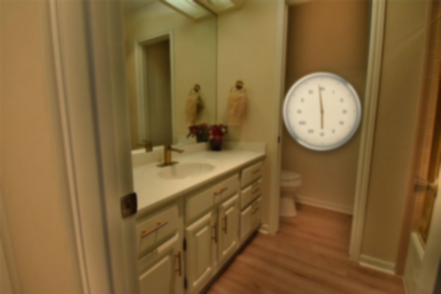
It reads **5:59**
